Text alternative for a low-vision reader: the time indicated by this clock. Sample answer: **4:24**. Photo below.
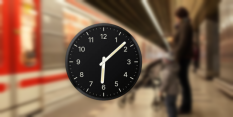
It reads **6:08**
